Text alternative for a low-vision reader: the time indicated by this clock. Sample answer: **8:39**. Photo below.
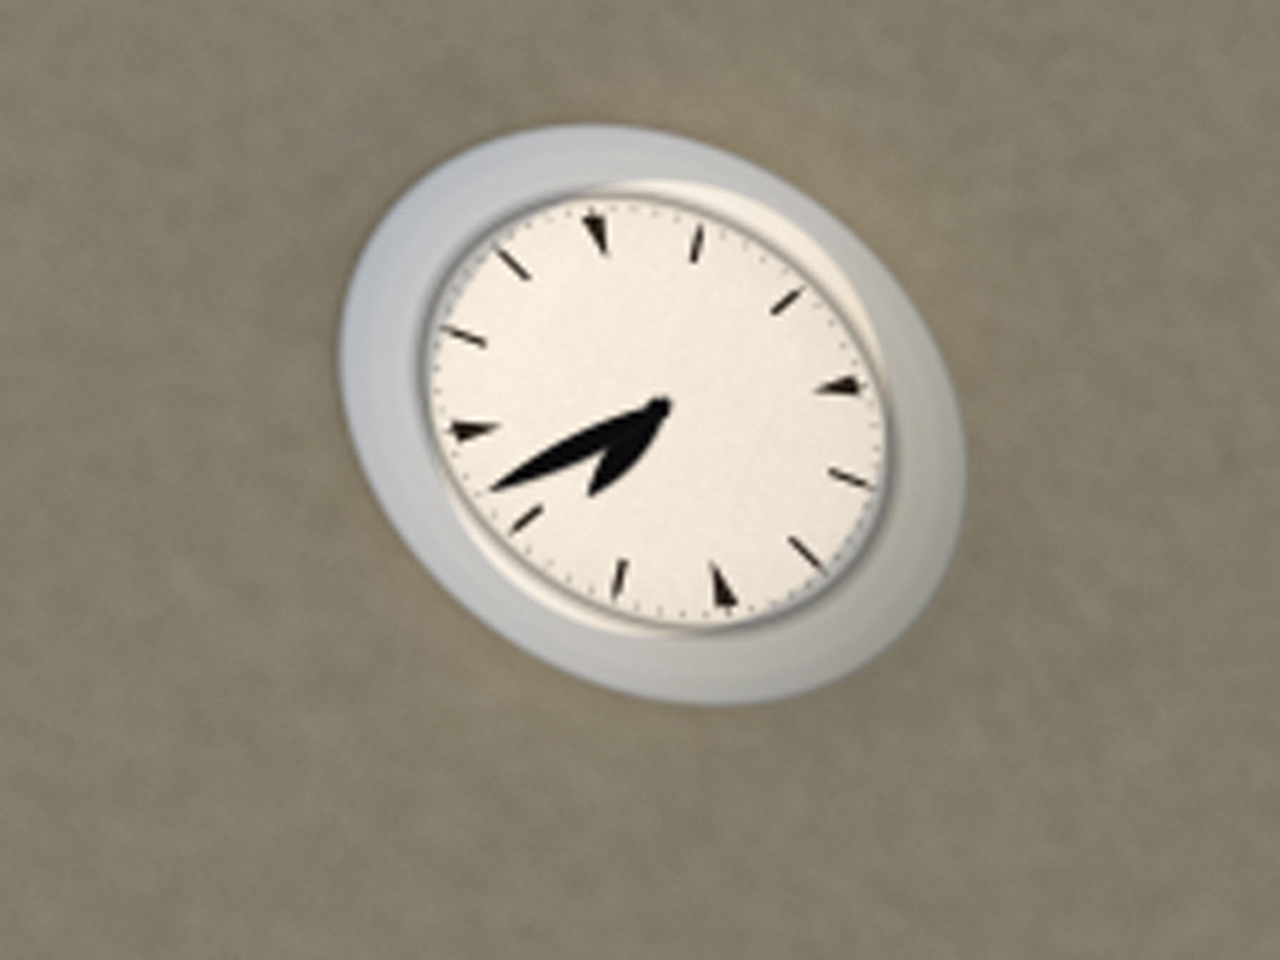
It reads **7:42**
